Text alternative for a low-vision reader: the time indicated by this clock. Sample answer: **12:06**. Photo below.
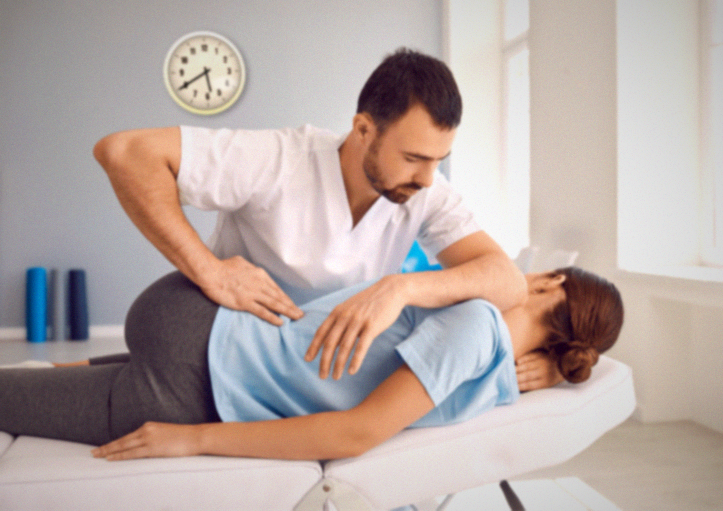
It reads **5:40**
